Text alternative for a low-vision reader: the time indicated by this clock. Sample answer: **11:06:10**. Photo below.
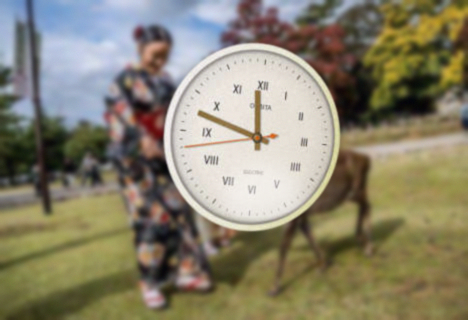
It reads **11:47:43**
